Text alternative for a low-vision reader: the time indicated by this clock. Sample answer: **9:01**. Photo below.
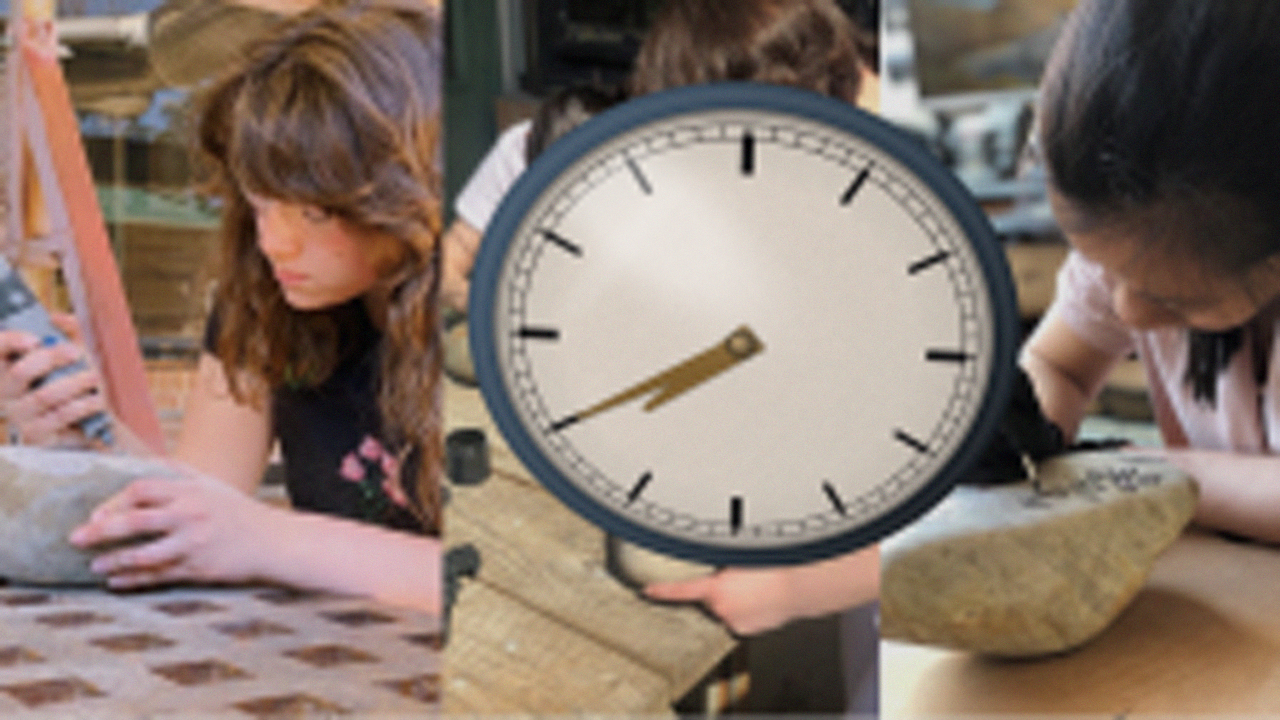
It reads **7:40**
